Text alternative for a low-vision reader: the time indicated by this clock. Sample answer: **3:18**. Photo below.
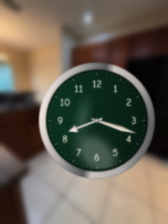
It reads **8:18**
